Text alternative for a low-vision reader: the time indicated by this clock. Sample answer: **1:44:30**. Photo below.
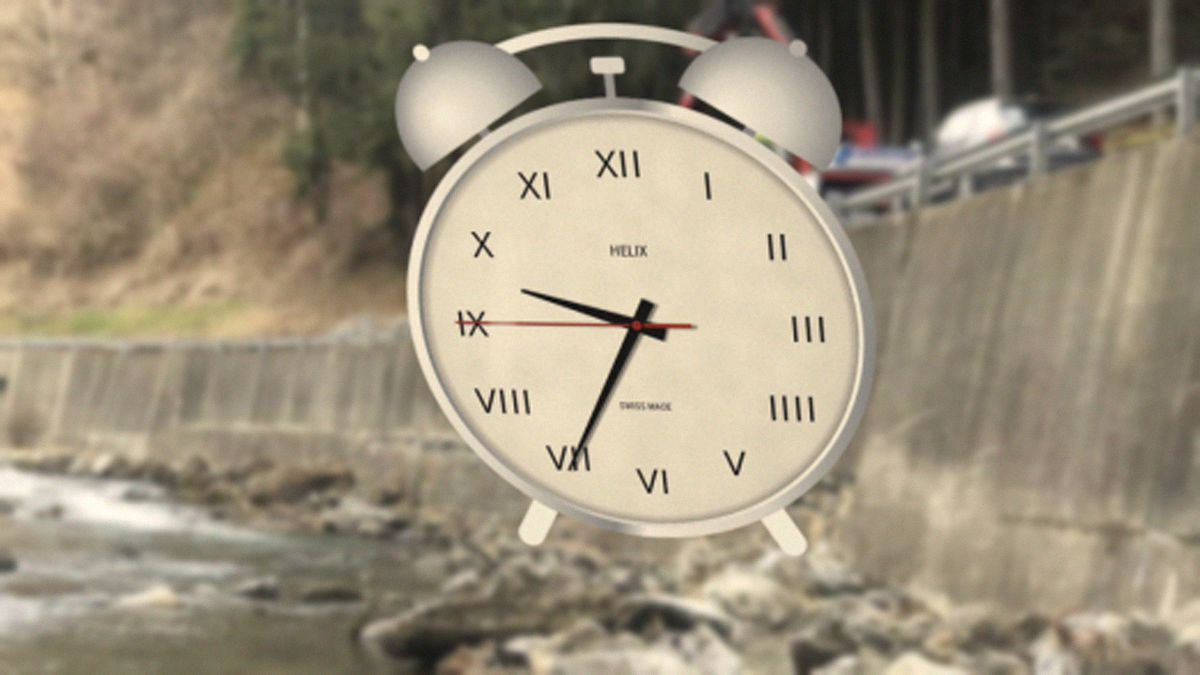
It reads **9:34:45**
